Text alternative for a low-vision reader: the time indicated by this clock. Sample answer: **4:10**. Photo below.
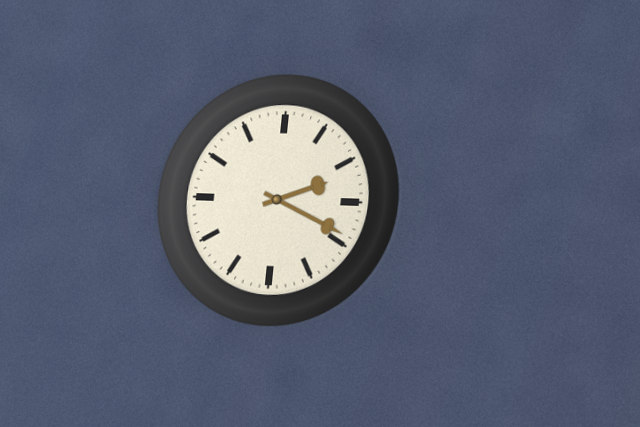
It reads **2:19**
